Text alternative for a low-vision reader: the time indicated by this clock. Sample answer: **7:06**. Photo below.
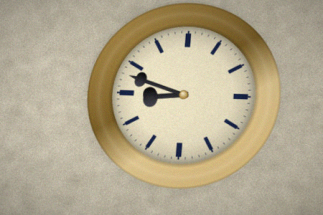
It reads **8:48**
